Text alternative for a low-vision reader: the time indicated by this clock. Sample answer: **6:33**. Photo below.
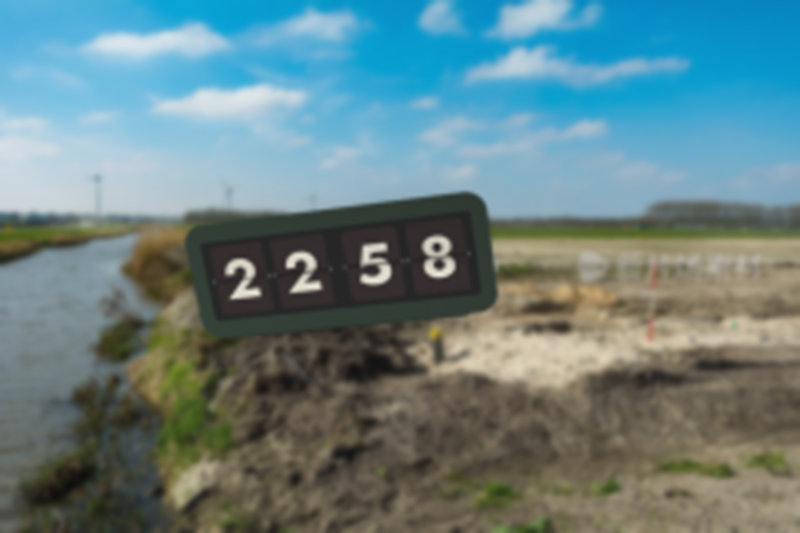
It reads **22:58**
